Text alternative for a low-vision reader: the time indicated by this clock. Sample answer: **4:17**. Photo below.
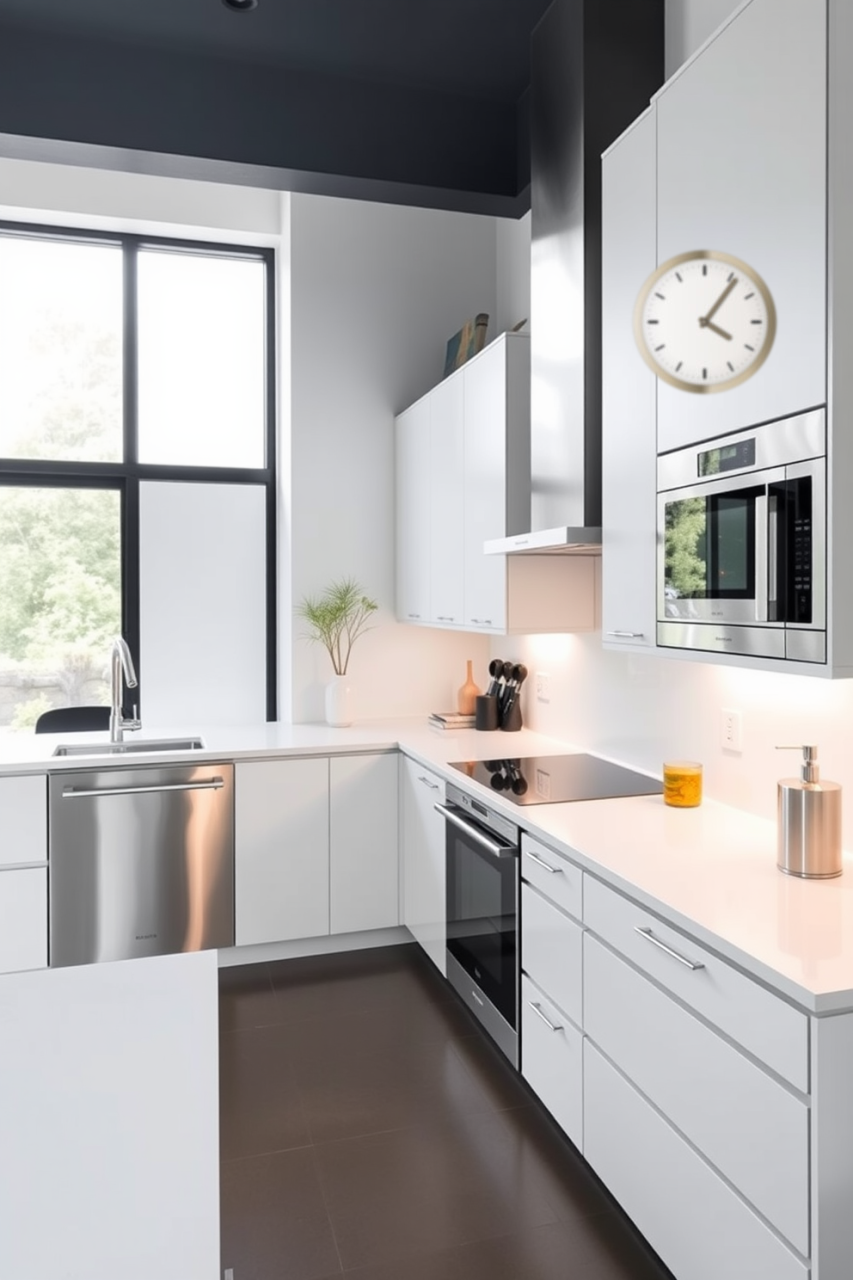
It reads **4:06**
